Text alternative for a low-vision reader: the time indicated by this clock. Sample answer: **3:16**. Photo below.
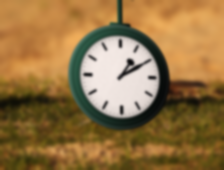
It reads **1:10**
